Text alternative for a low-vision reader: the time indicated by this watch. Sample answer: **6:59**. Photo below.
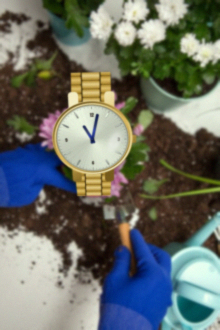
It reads **11:02**
